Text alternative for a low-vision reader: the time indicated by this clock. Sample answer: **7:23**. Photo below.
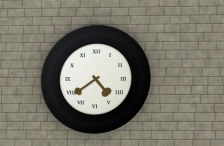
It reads **4:39**
